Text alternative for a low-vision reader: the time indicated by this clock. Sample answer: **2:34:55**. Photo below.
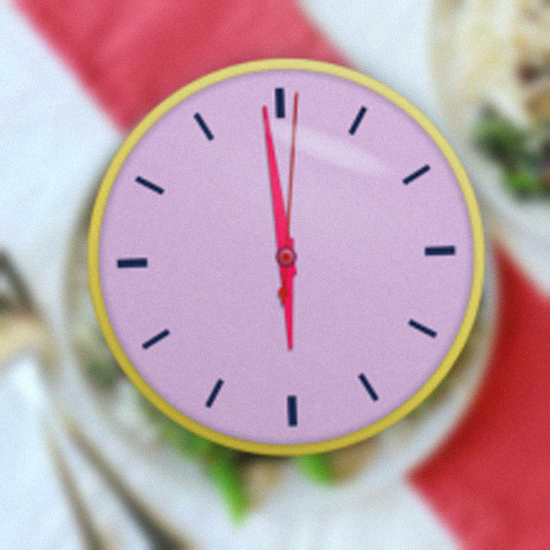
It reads **5:59:01**
